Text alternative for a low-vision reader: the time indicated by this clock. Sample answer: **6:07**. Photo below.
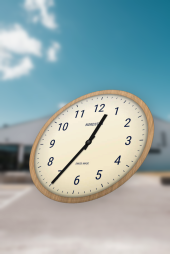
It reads **12:35**
